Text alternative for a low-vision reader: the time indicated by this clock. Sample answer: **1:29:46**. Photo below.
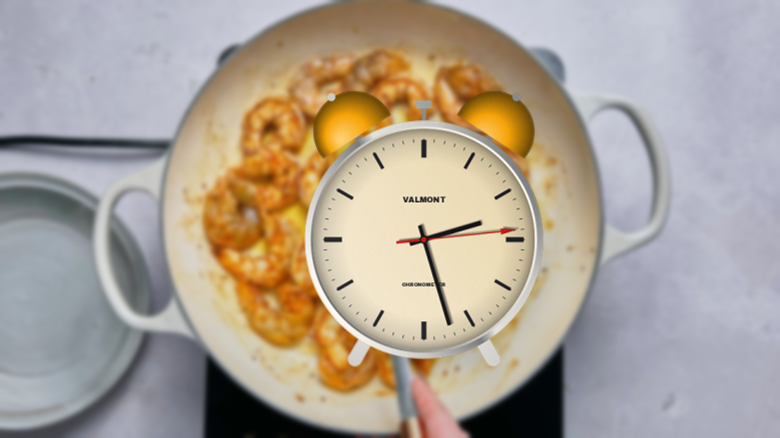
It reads **2:27:14**
